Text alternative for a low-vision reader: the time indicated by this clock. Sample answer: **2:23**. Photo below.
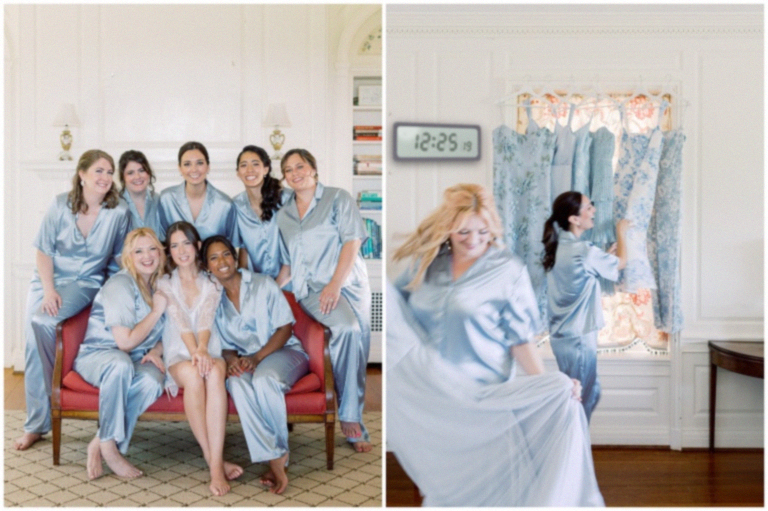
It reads **12:25**
